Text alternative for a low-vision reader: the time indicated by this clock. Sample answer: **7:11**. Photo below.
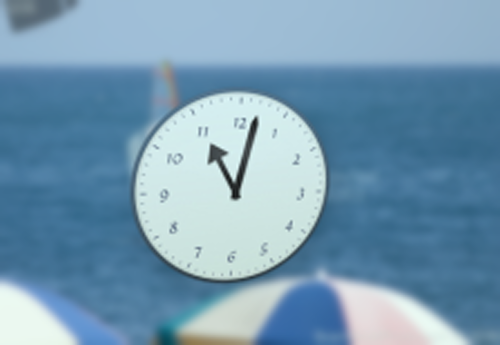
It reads **11:02**
